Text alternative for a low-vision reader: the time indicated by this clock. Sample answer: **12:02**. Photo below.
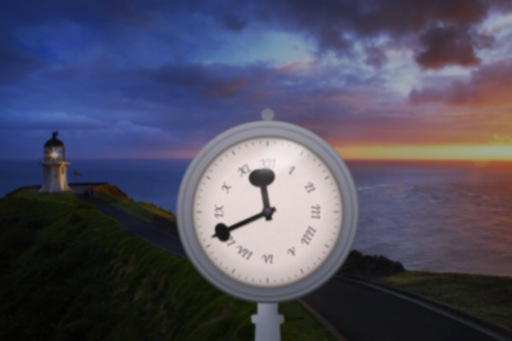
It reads **11:41**
